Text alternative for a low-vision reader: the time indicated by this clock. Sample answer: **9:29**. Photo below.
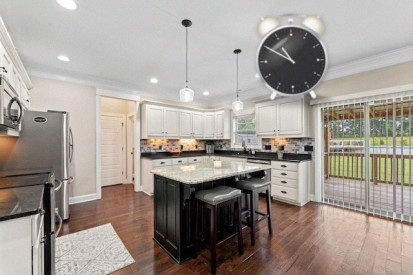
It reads **10:50**
